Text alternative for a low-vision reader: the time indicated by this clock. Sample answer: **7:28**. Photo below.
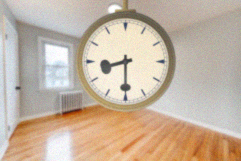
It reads **8:30**
